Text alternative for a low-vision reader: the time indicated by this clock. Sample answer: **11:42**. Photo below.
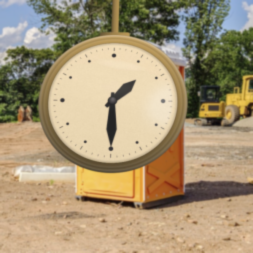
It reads **1:30**
